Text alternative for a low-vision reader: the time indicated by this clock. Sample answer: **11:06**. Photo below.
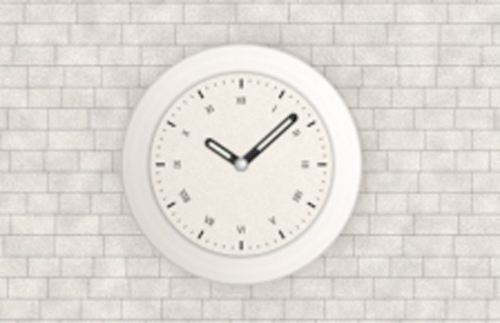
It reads **10:08**
